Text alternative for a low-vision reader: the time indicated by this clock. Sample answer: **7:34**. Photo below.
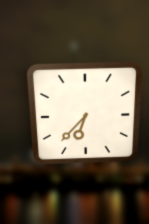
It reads **6:37**
